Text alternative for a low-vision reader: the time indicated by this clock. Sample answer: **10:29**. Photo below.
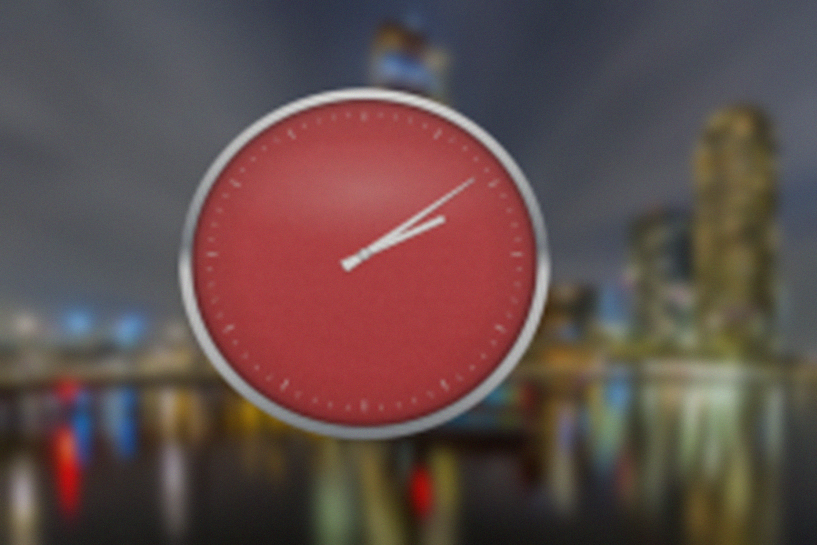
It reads **2:09**
